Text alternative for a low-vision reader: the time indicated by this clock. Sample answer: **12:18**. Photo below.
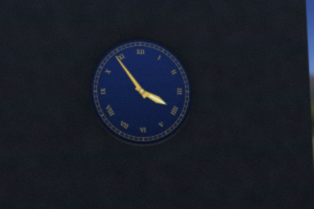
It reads **3:54**
